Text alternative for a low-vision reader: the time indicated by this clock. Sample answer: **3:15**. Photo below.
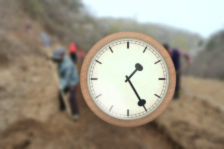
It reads **1:25**
